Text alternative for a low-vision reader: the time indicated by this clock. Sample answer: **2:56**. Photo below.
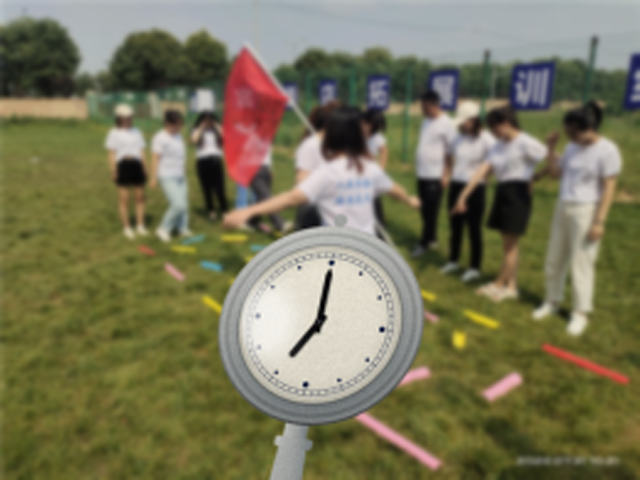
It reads **7:00**
